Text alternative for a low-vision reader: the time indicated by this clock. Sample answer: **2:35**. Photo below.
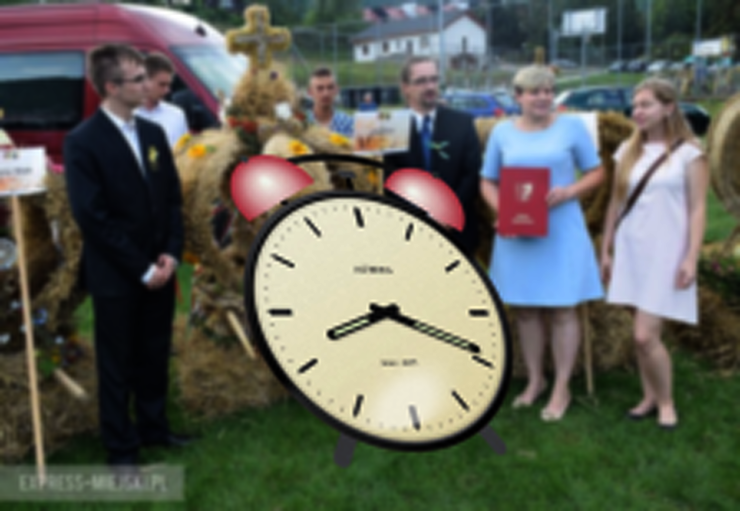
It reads **8:19**
